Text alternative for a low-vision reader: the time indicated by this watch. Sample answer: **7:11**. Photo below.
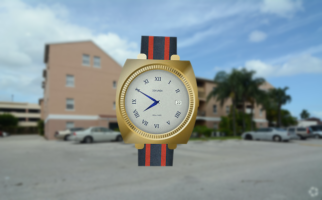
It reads **7:50**
